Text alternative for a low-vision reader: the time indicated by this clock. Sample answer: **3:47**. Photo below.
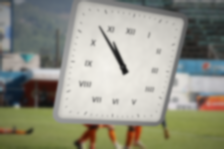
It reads **10:53**
